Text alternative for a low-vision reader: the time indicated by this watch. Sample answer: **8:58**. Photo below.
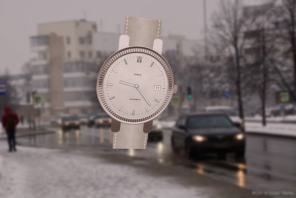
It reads **9:23**
